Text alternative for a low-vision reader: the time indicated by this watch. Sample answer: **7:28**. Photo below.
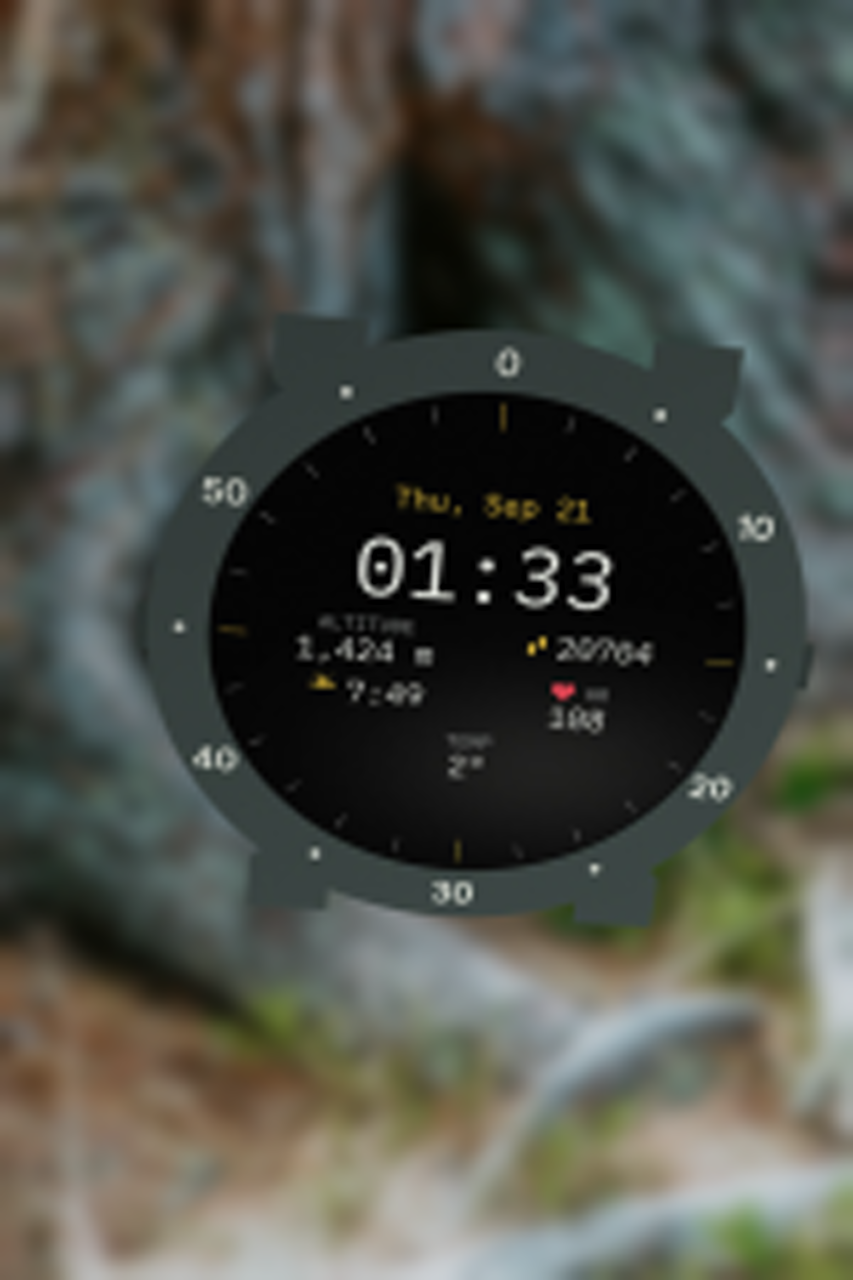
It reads **1:33**
